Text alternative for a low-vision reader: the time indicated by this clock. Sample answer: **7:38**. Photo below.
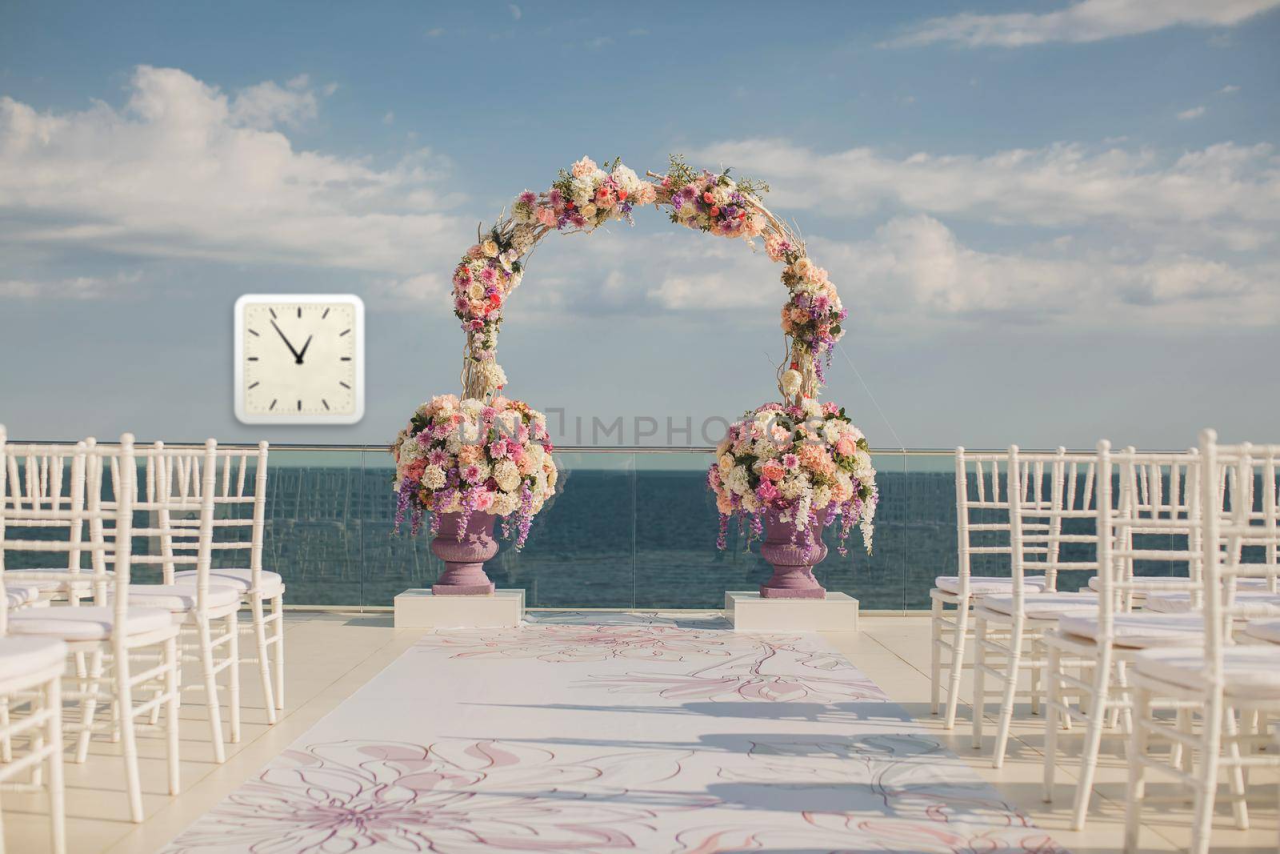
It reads **12:54**
